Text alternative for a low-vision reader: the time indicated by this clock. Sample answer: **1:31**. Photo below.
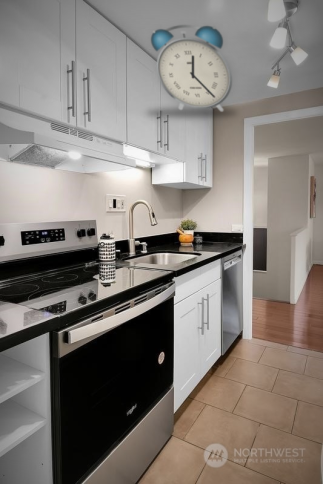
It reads **12:24**
